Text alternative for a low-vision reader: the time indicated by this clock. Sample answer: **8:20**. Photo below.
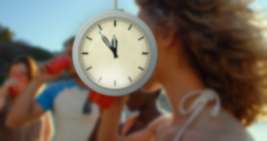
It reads **11:54**
